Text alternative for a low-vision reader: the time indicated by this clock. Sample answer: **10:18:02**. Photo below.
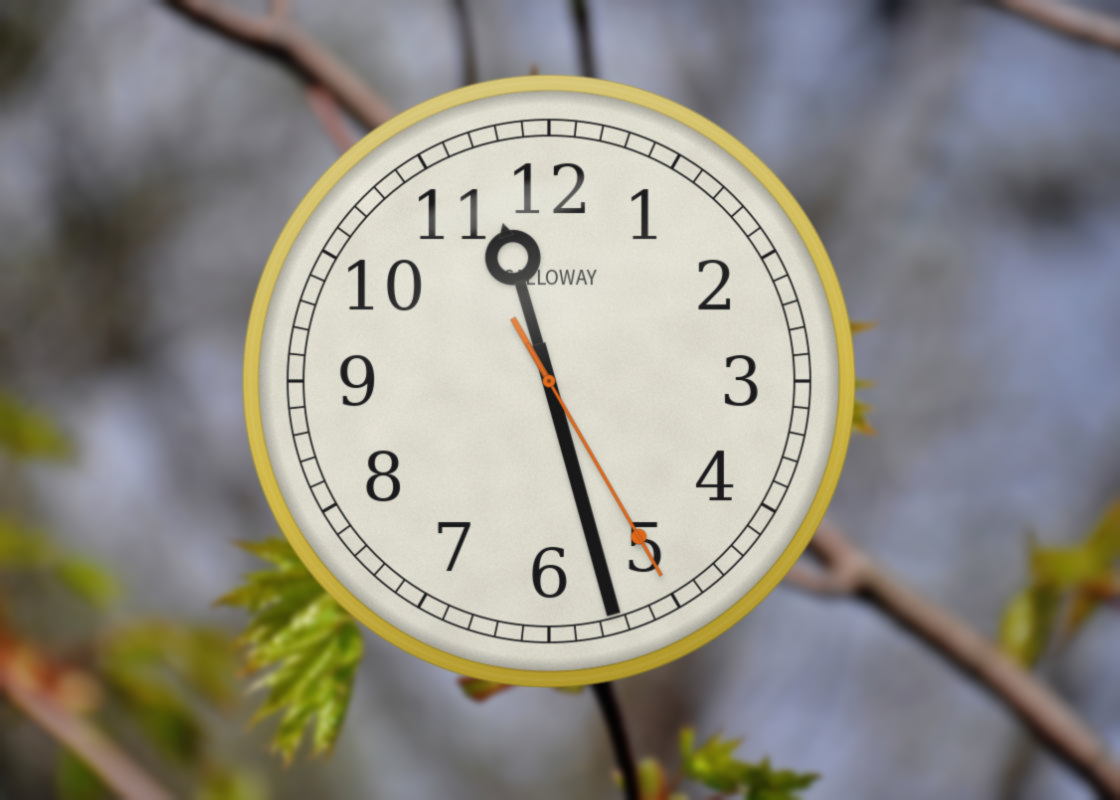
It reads **11:27:25**
